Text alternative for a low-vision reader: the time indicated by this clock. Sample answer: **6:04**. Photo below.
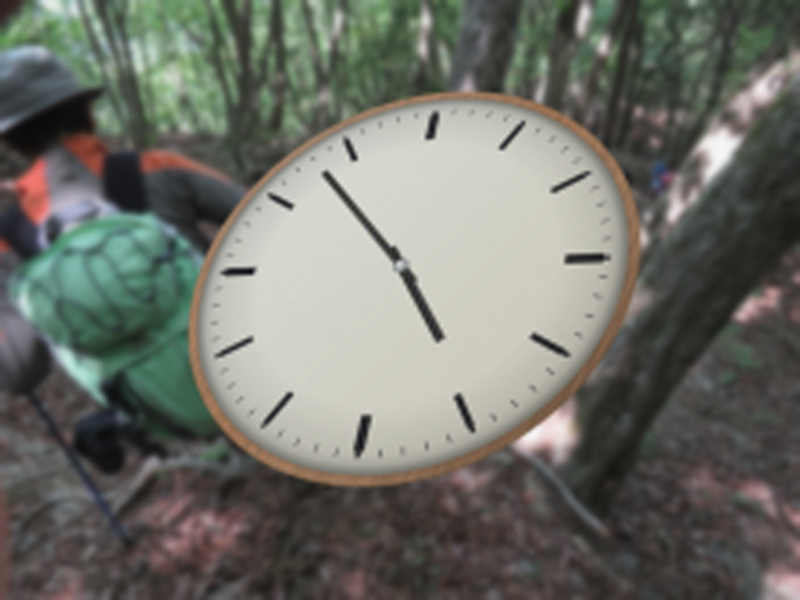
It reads **4:53**
